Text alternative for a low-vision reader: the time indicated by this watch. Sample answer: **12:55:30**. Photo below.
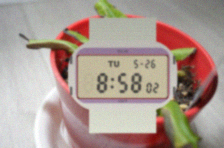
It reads **8:58:02**
